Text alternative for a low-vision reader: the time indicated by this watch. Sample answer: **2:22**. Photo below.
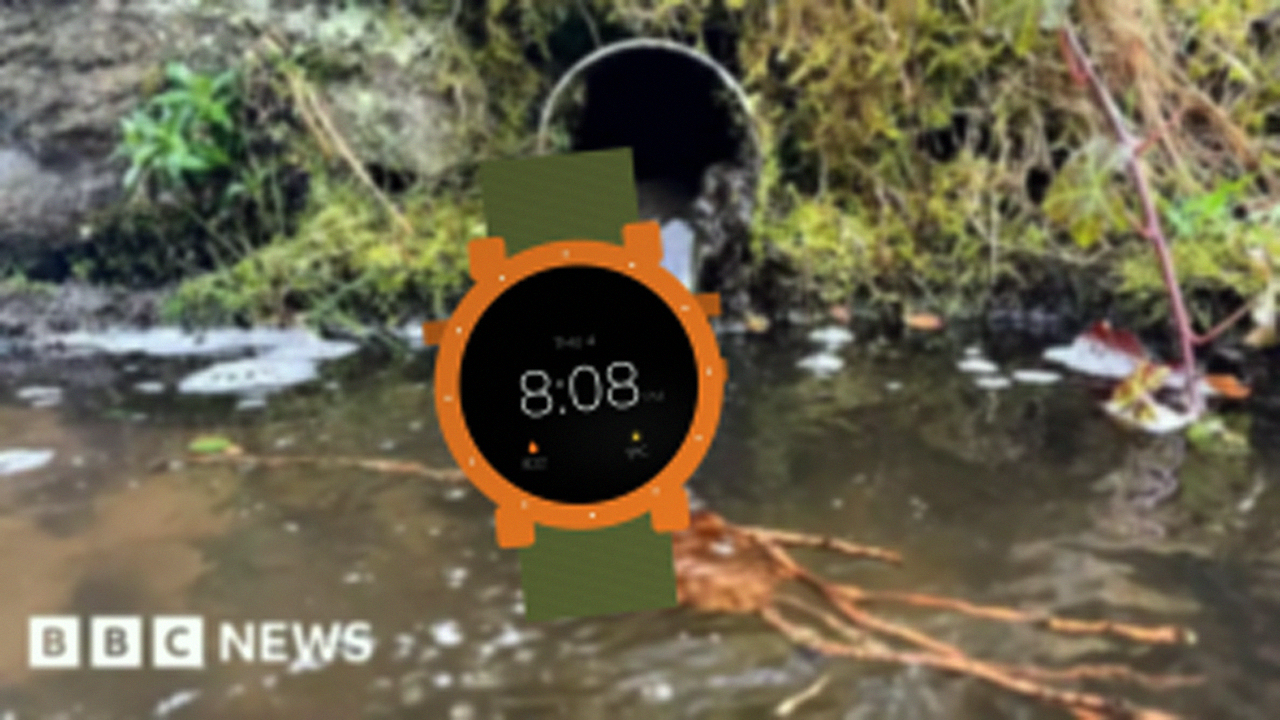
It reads **8:08**
